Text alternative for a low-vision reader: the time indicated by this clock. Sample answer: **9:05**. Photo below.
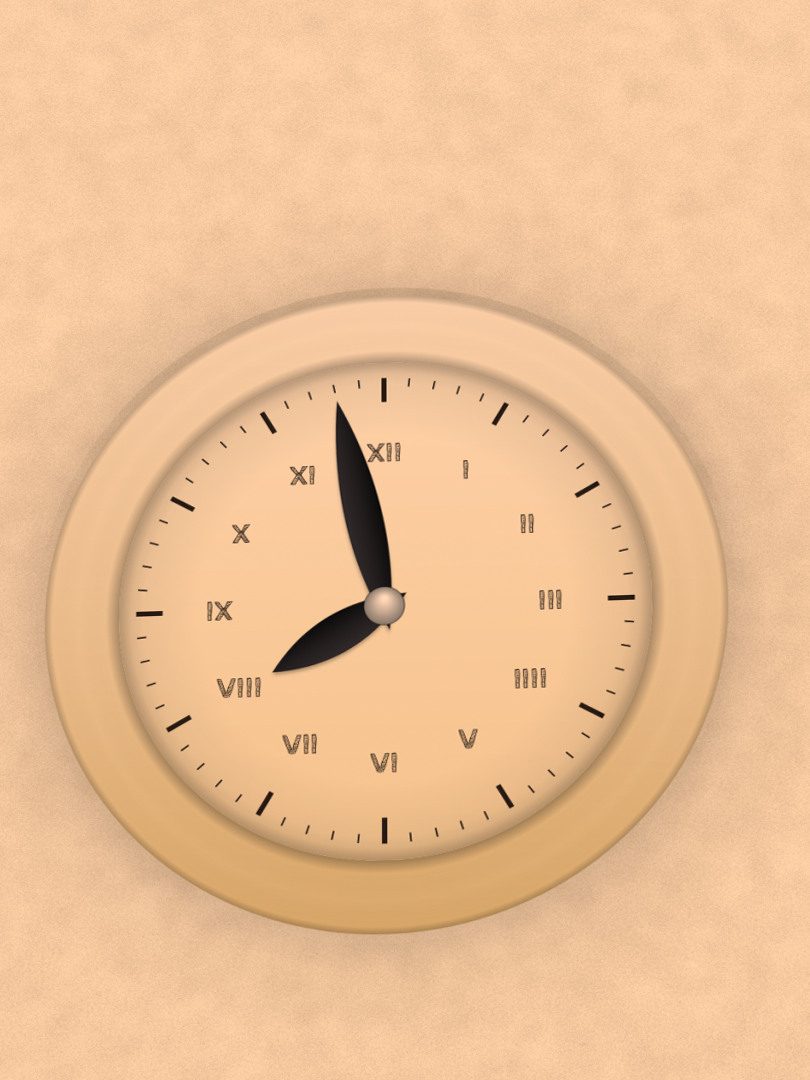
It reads **7:58**
